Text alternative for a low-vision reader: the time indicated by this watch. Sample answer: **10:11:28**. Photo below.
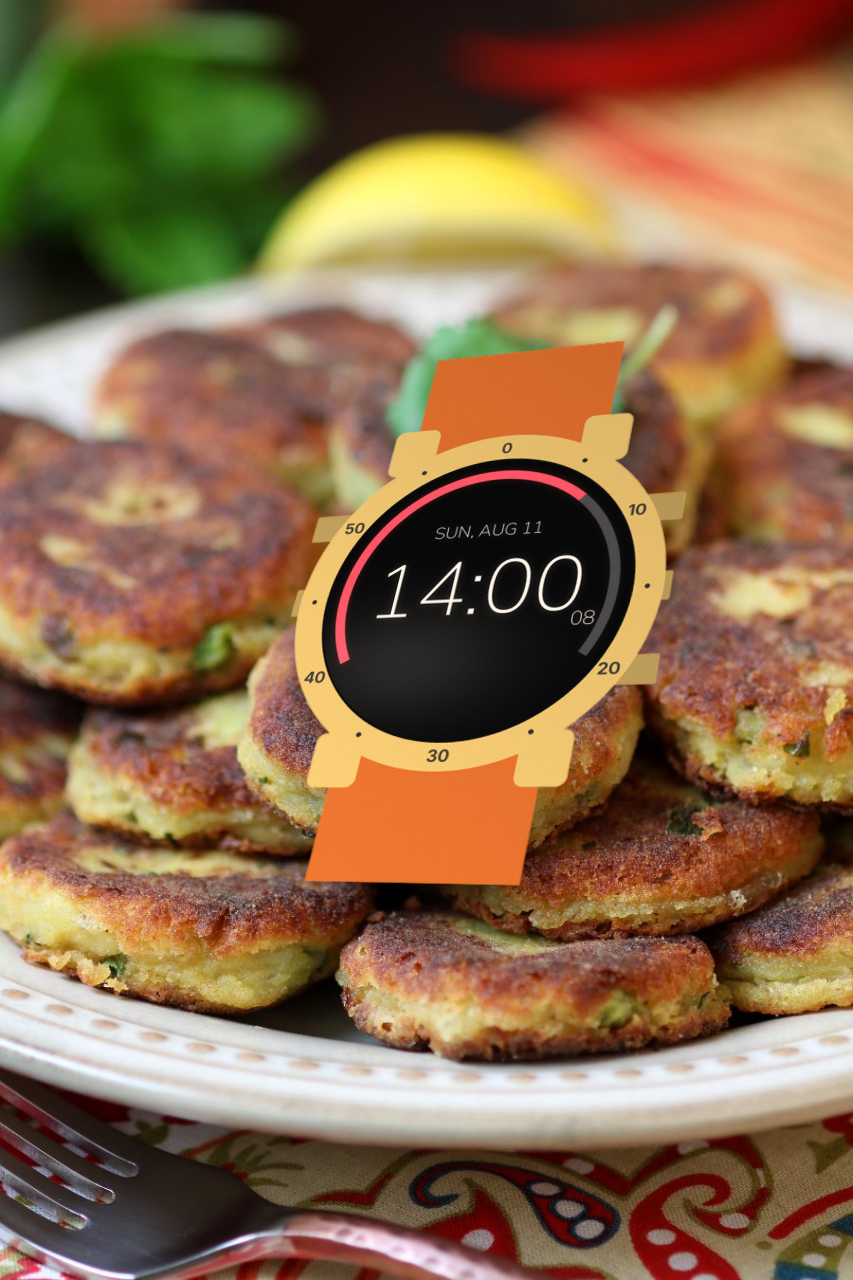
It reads **14:00:08**
